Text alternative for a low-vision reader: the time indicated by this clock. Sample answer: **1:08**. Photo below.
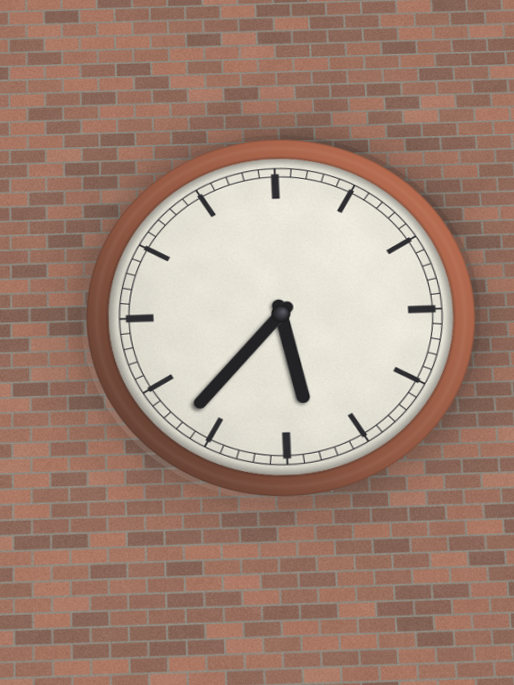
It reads **5:37**
